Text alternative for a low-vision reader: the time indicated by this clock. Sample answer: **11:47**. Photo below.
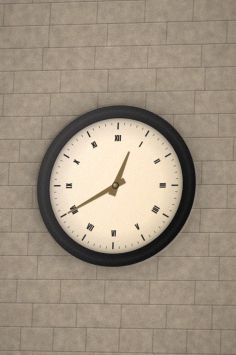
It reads **12:40**
